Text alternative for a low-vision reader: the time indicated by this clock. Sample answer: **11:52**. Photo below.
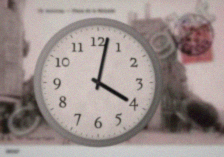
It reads **4:02**
